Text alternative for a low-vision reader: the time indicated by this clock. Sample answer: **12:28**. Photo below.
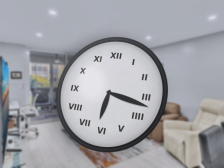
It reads **6:17**
